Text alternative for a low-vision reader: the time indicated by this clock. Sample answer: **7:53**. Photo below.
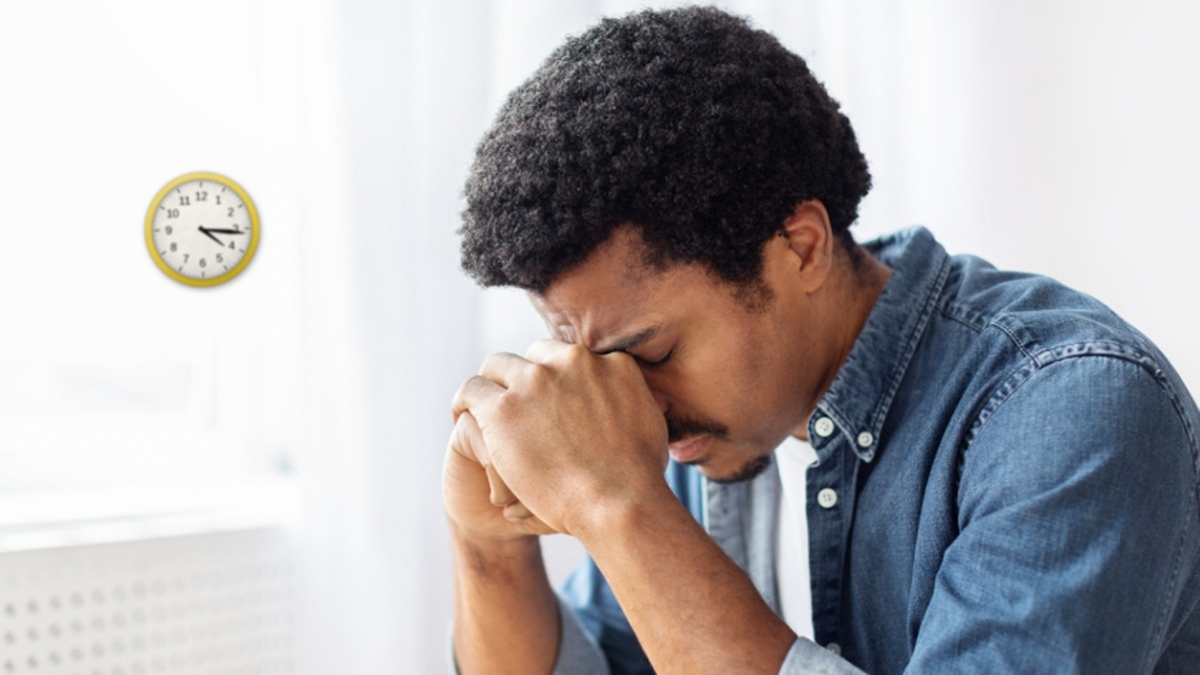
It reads **4:16**
